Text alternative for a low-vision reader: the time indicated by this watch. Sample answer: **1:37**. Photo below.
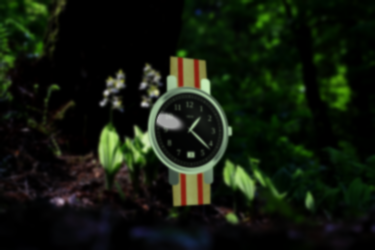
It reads **1:22**
